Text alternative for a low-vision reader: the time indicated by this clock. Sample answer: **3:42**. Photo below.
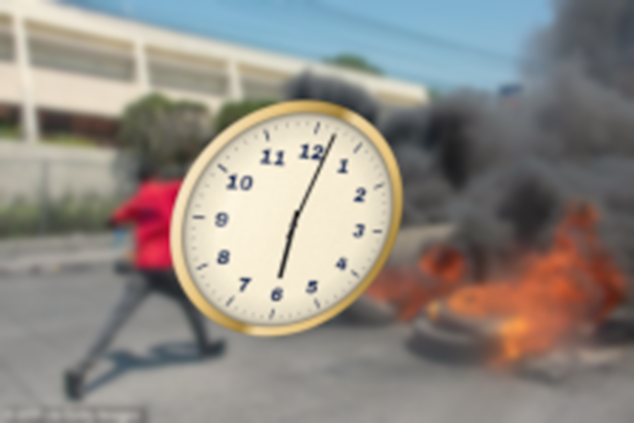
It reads **6:02**
